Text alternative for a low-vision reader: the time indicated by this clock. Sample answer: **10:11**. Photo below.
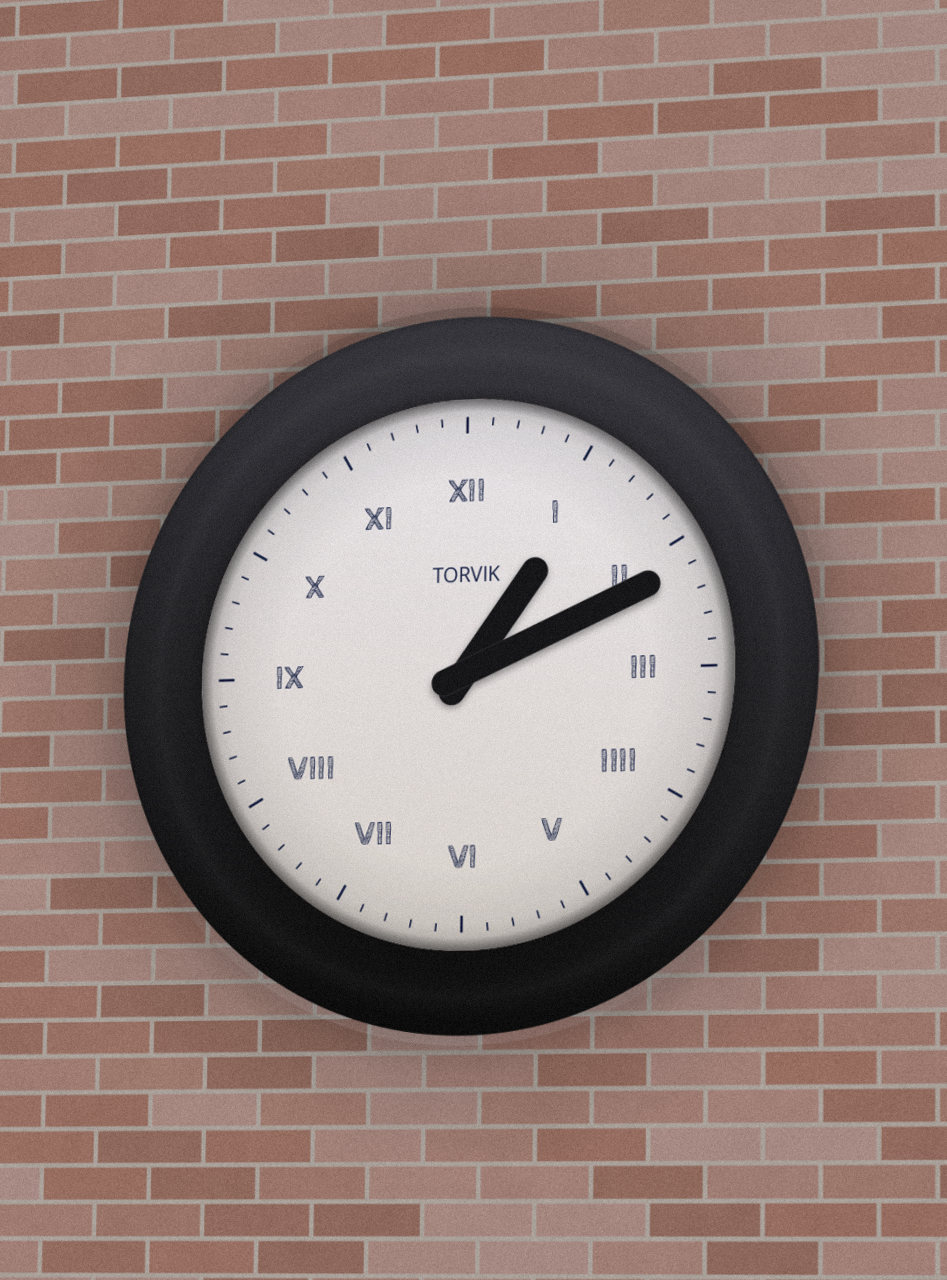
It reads **1:11**
